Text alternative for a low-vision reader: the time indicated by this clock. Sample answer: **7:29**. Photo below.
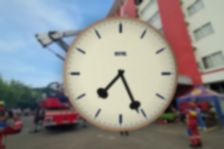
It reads **7:26**
